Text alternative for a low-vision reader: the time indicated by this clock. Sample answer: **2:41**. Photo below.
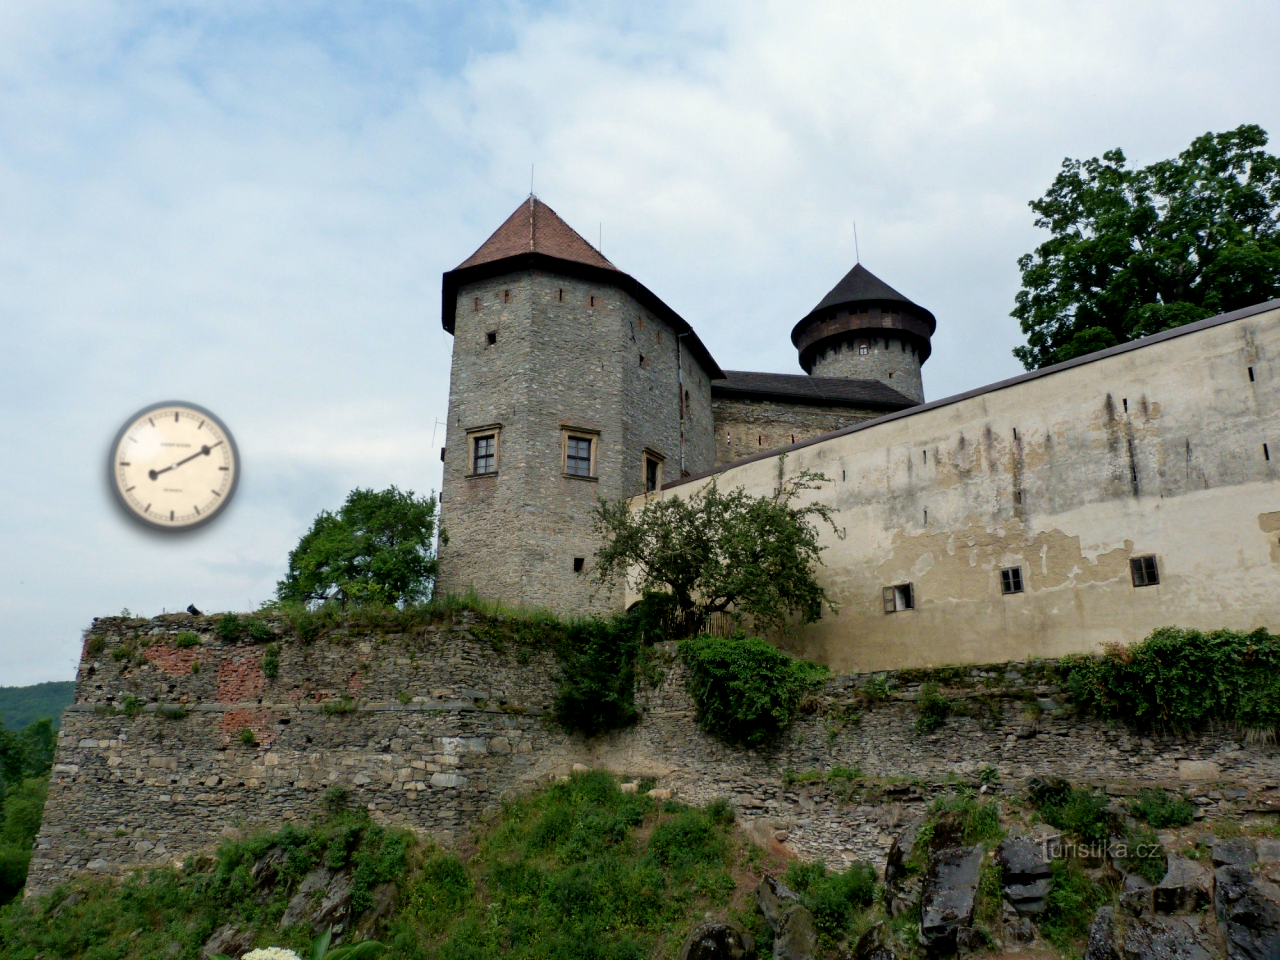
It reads **8:10**
